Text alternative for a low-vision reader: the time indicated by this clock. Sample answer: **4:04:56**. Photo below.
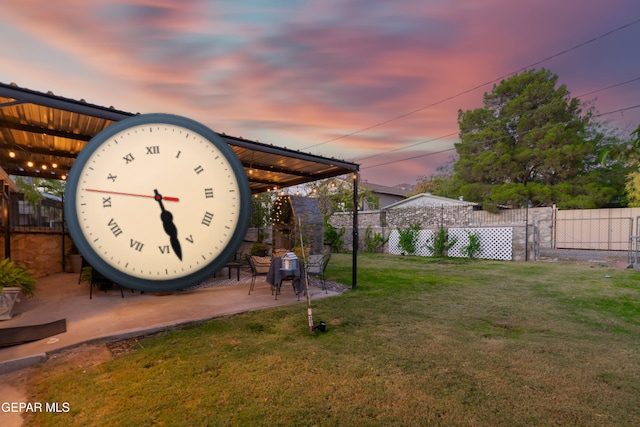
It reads **5:27:47**
